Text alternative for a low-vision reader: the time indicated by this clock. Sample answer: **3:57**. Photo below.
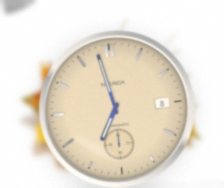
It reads **6:58**
